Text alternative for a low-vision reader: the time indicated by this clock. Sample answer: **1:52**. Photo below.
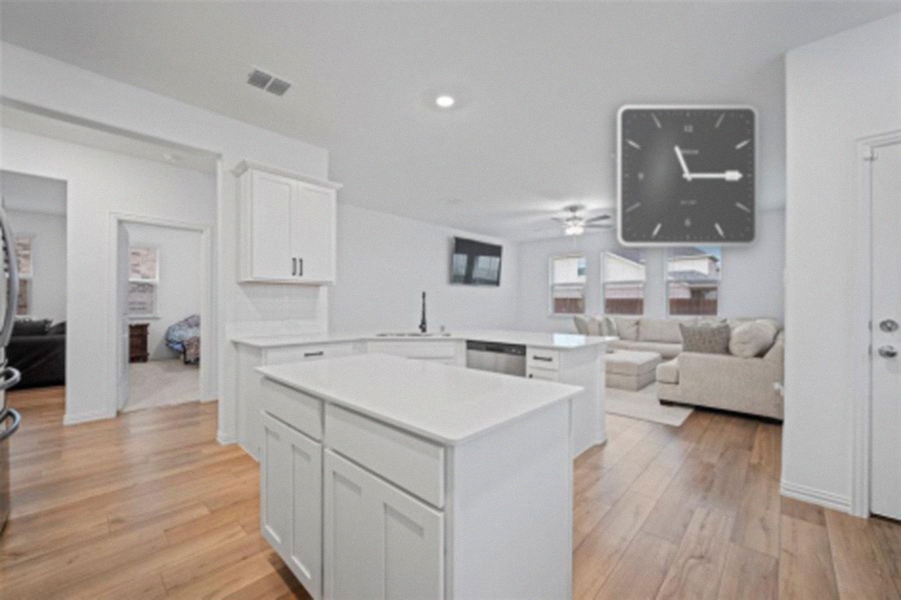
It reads **11:15**
